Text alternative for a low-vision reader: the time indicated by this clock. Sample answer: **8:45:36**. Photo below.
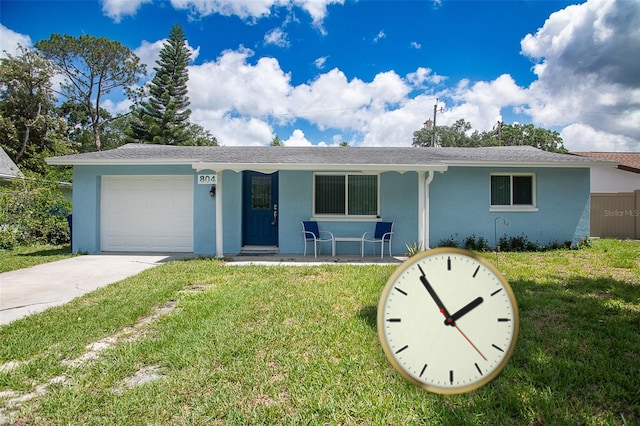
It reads **1:54:23**
